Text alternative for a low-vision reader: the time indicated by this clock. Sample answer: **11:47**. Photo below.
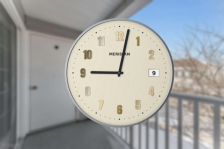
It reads **9:02**
